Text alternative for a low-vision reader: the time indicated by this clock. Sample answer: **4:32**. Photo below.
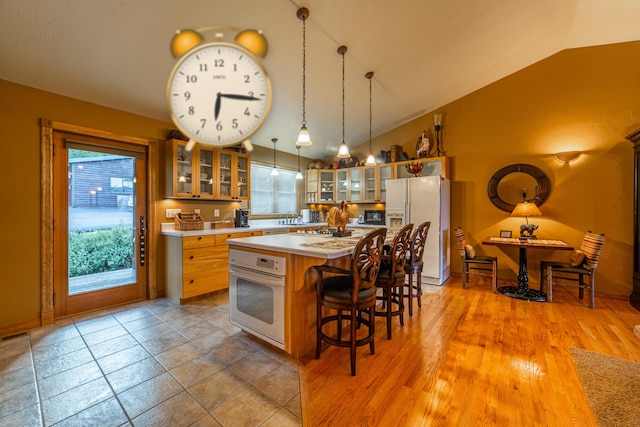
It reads **6:16**
